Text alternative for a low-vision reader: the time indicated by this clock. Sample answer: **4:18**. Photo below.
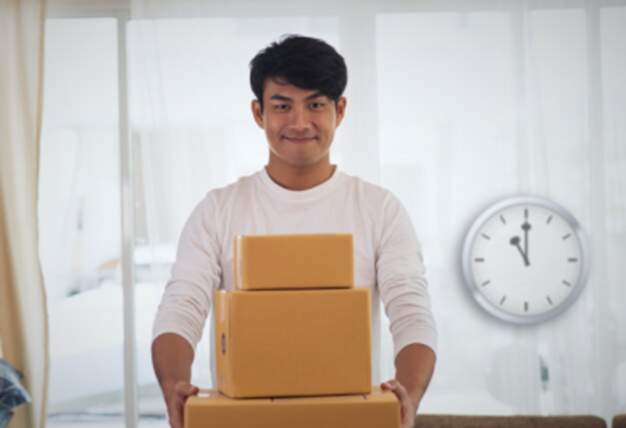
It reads **11:00**
